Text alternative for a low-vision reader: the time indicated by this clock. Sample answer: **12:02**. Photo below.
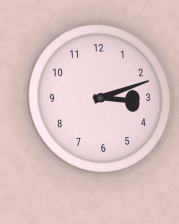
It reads **3:12**
